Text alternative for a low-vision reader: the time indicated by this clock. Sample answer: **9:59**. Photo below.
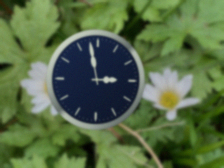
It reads **2:58**
